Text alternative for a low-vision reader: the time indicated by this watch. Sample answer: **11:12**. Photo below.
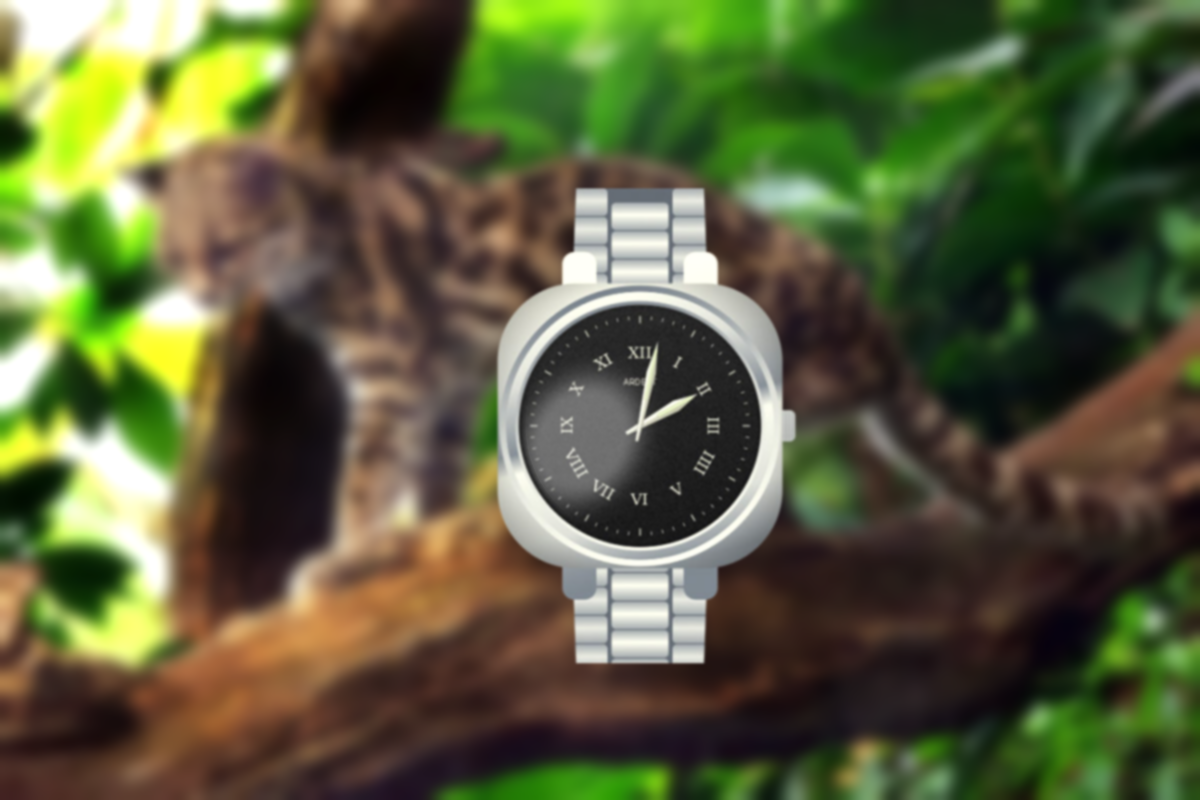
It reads **2:02**
